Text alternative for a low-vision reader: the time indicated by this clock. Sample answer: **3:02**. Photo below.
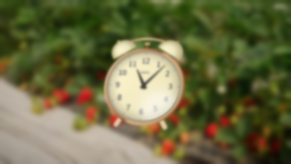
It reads **11:07**
